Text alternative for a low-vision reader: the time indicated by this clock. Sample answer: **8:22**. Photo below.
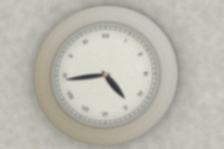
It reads **4:44**
